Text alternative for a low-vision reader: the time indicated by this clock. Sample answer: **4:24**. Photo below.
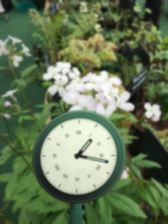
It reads **1:17**
